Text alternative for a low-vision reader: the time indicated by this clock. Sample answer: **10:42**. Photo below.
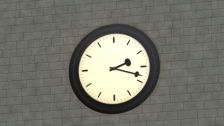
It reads **2:18**
